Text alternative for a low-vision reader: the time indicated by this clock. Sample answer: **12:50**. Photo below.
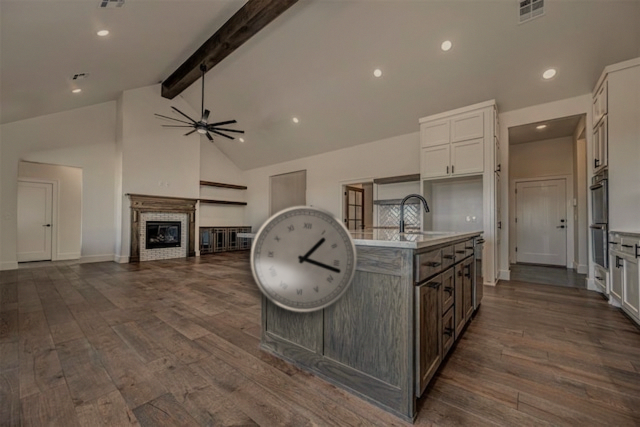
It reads **1:17**
